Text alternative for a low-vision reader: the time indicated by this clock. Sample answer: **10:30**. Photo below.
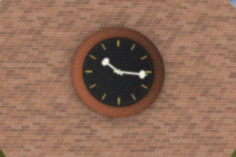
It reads **10:16**
